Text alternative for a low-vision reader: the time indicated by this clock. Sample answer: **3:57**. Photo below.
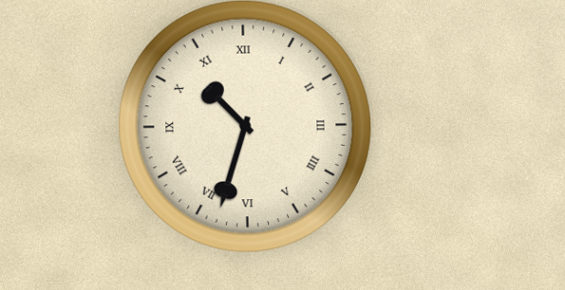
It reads **10:33**
